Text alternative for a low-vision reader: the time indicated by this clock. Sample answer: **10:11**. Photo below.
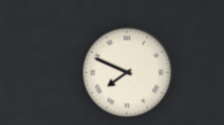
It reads **7:49**
